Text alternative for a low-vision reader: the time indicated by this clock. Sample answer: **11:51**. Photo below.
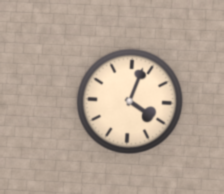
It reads **4:03**
